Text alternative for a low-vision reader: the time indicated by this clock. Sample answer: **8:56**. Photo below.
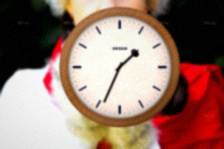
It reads **1:34**
